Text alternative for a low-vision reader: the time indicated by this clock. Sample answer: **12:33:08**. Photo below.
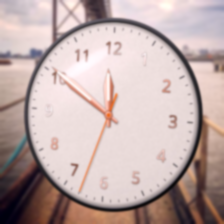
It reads **11:50:33**
